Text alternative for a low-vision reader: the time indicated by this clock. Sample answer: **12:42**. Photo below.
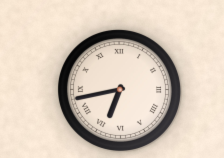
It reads **6:43**
